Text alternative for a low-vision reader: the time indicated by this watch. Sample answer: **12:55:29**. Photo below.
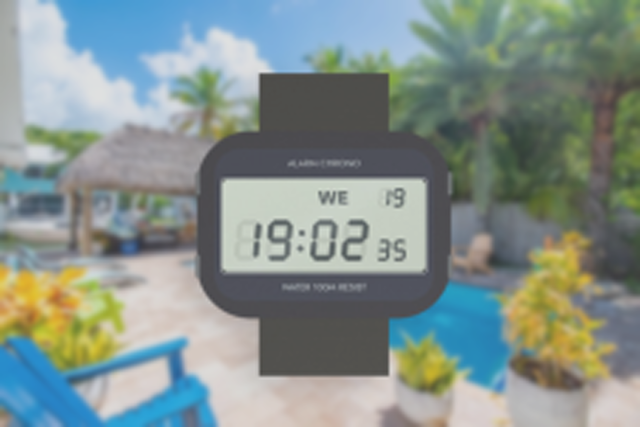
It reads **19:02:35**
